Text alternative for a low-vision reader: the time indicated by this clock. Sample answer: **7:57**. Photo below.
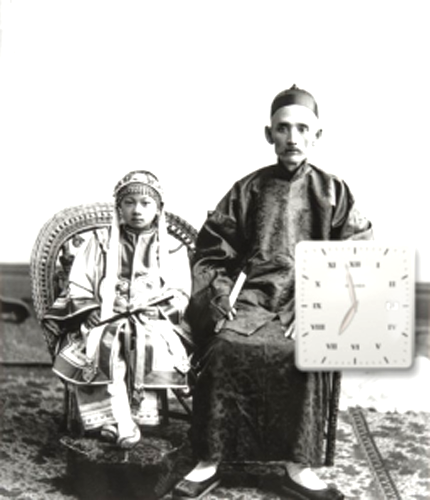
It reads **6:58**
